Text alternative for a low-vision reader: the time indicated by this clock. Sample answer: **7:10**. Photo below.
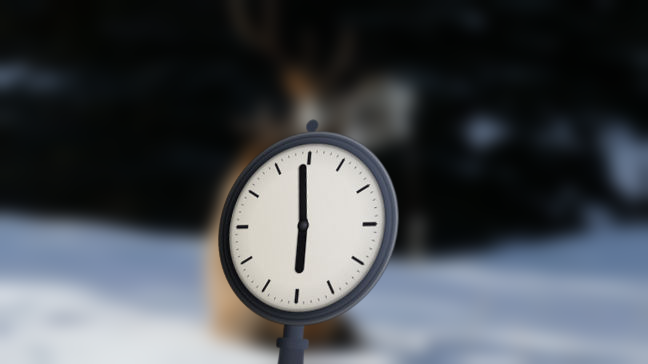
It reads **5:59**
